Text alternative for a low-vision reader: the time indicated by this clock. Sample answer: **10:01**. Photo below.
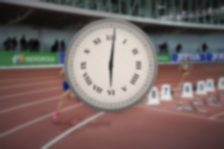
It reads **6:01**
